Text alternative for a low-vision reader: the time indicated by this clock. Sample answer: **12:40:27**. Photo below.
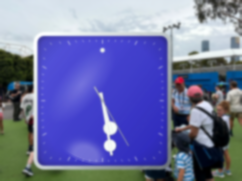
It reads **5:28:25**
